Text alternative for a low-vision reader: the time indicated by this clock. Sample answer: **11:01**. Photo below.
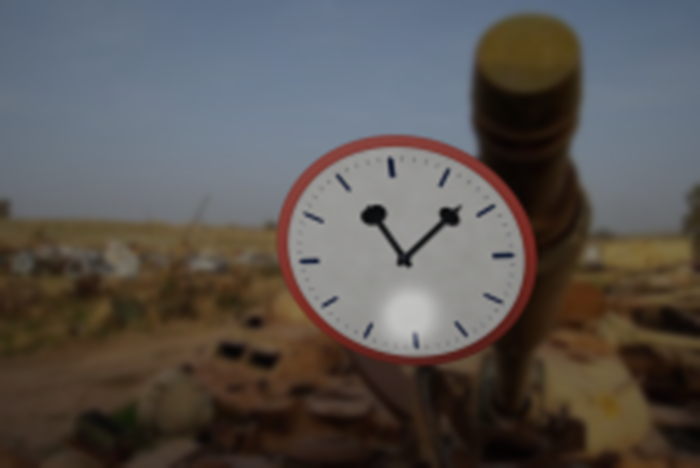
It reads **11:08**
